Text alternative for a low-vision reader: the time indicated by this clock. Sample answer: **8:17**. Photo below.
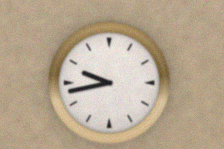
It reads **9:43**
